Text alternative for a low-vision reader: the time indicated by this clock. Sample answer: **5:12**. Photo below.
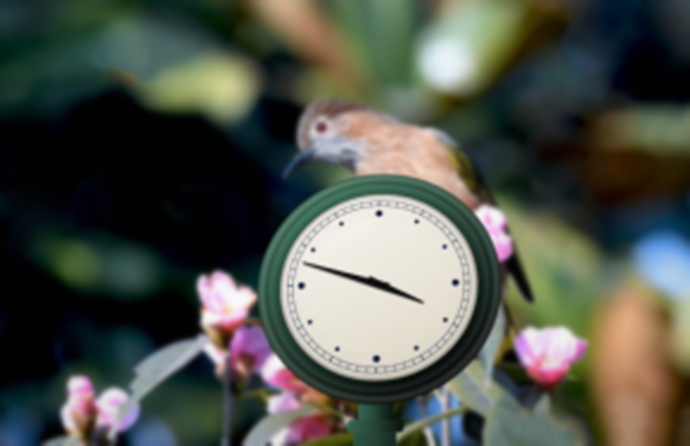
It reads **3:48**
